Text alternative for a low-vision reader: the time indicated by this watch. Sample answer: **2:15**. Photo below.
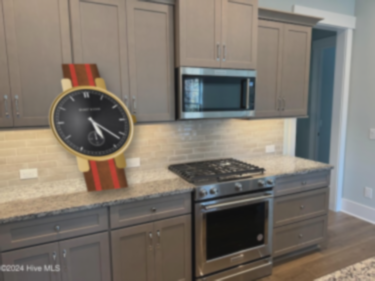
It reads **5:22**
